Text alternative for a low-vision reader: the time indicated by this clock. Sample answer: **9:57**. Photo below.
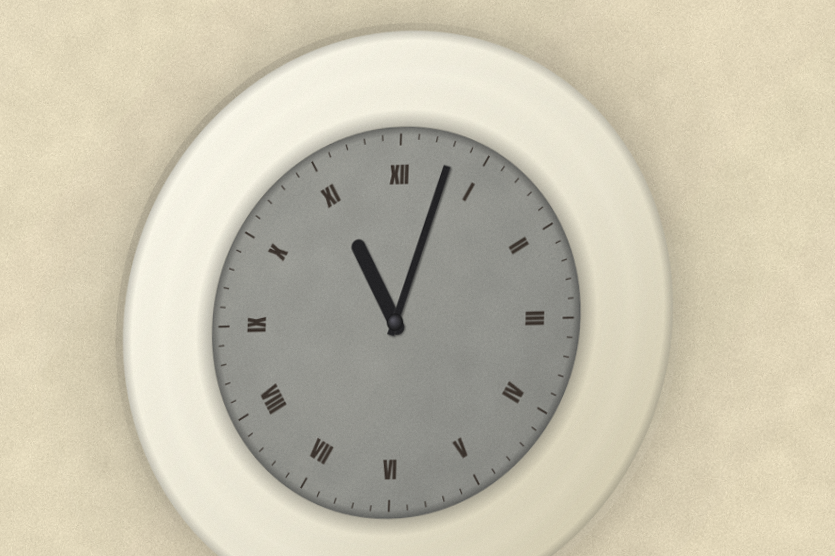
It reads **11:03**
